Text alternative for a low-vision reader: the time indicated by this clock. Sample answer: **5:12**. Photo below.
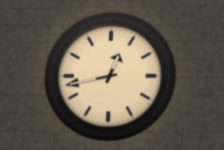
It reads **12:43**
